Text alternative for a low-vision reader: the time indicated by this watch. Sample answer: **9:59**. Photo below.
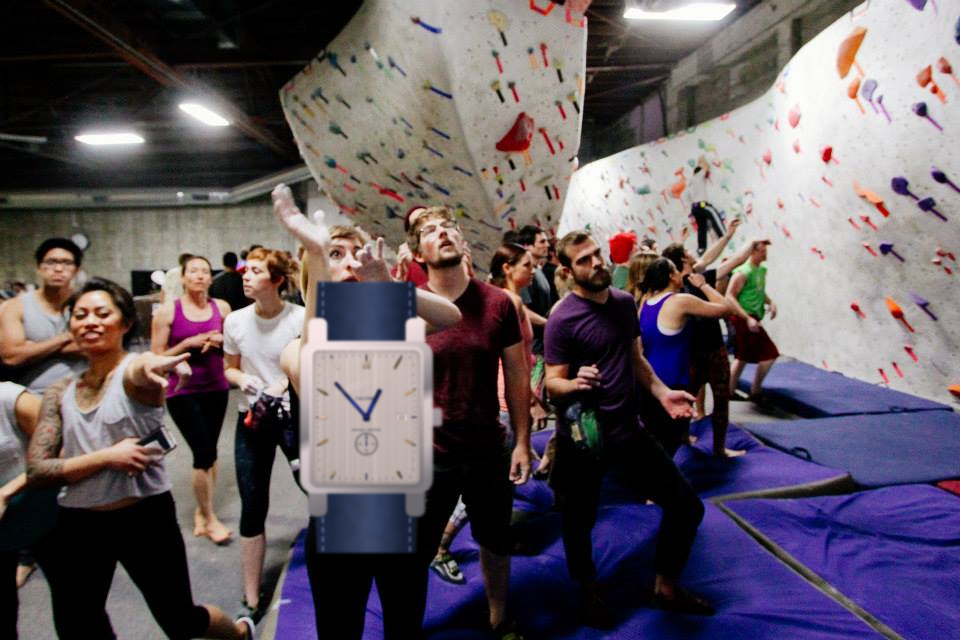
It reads **12:53**
